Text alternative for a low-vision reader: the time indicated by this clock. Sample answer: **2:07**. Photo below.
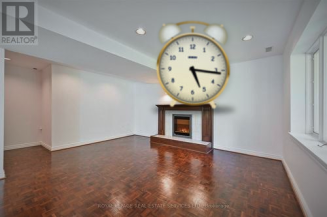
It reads **5:16**
